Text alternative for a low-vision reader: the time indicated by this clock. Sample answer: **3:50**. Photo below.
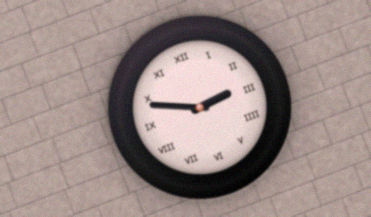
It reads **2:49**
